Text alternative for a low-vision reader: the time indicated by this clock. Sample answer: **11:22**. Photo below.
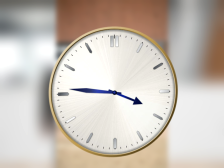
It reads **3:46**
